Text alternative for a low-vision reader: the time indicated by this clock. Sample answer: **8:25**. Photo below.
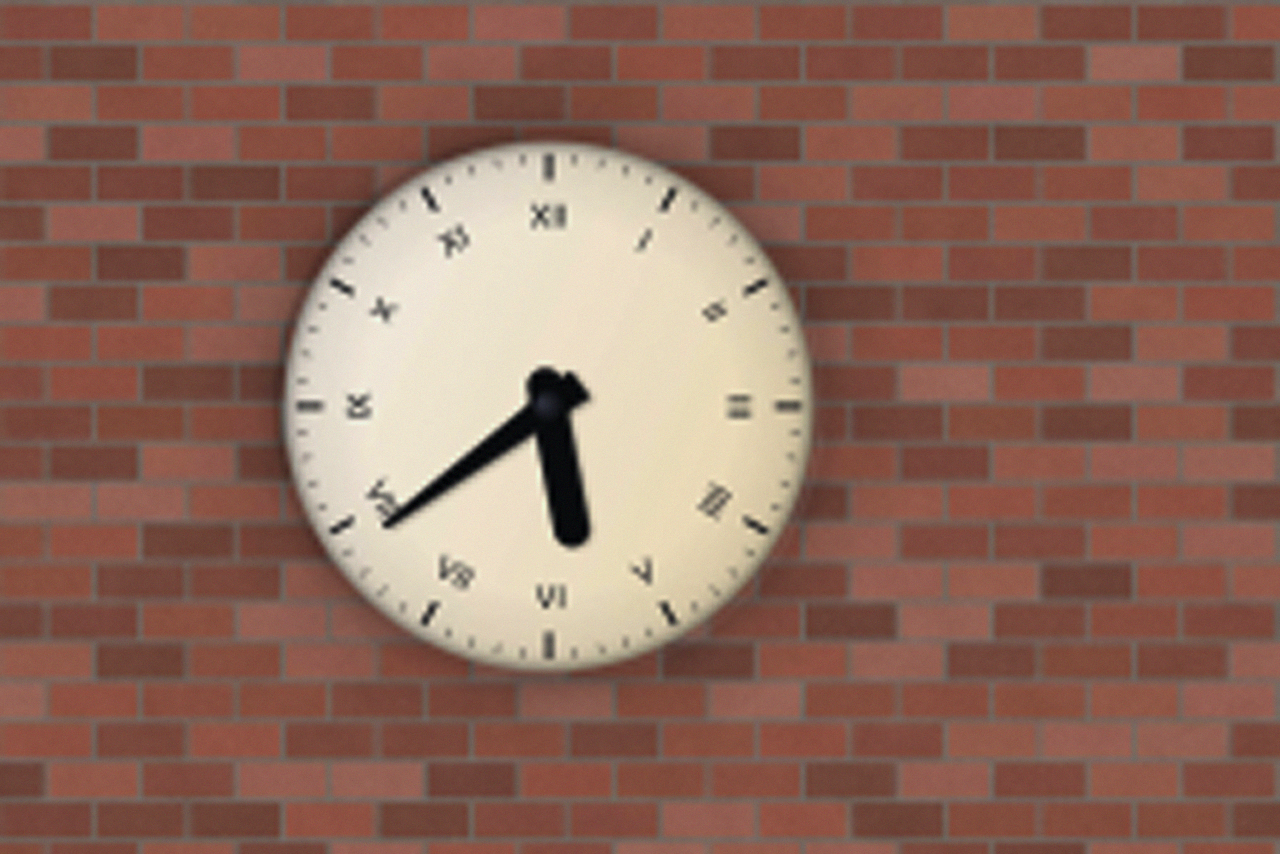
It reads **5:39**
